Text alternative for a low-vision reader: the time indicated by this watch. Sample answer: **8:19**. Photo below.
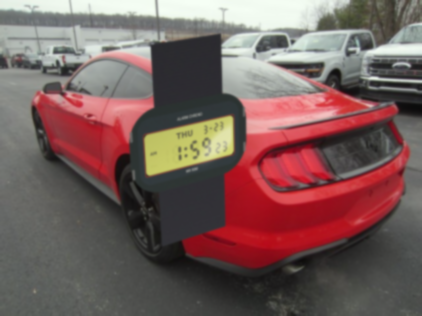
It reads **1:59**
